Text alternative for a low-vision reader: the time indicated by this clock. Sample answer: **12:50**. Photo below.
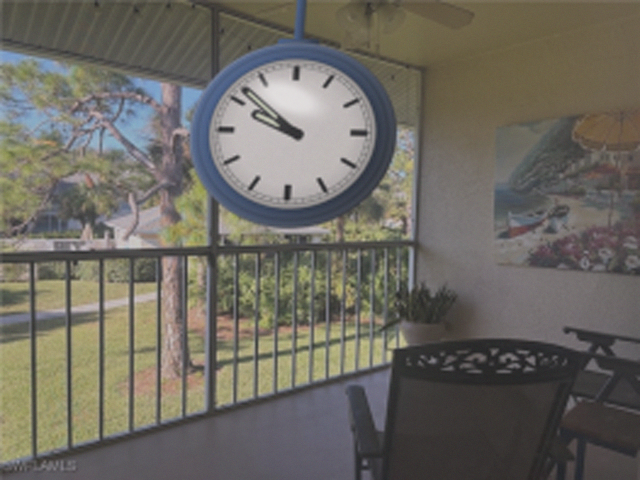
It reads **9:52**
